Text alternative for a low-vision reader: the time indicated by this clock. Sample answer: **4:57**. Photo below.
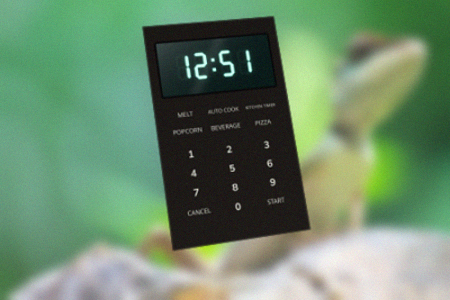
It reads **12:51**
